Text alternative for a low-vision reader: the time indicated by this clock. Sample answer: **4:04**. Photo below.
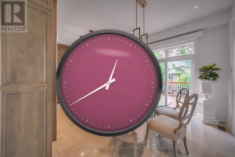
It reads **12:40**
